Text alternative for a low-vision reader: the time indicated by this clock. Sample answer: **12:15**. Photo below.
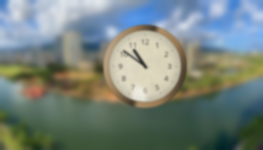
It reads **10:51**
